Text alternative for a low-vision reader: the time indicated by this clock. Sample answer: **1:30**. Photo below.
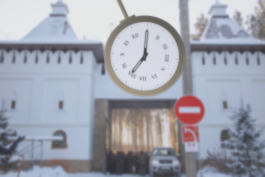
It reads **8:05**
